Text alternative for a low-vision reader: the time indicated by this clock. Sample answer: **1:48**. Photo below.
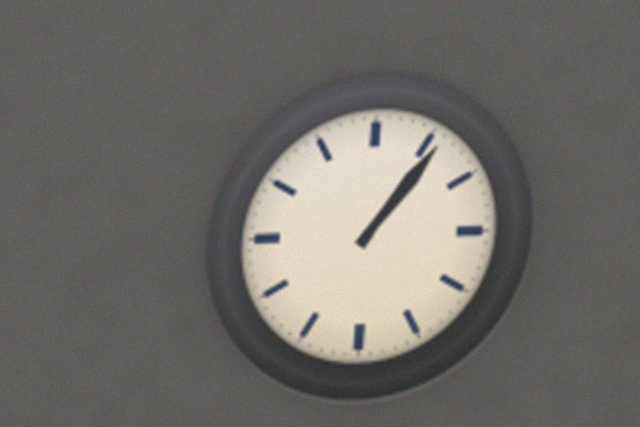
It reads **1:06**
